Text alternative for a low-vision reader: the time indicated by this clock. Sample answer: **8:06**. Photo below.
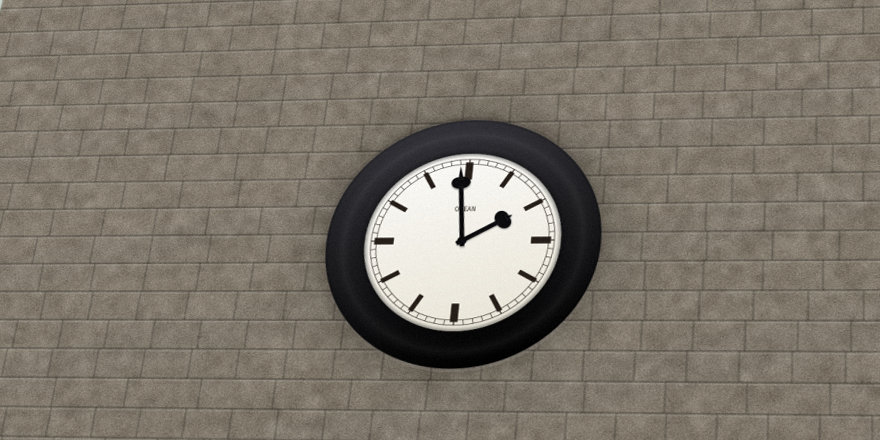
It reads **1:59**
